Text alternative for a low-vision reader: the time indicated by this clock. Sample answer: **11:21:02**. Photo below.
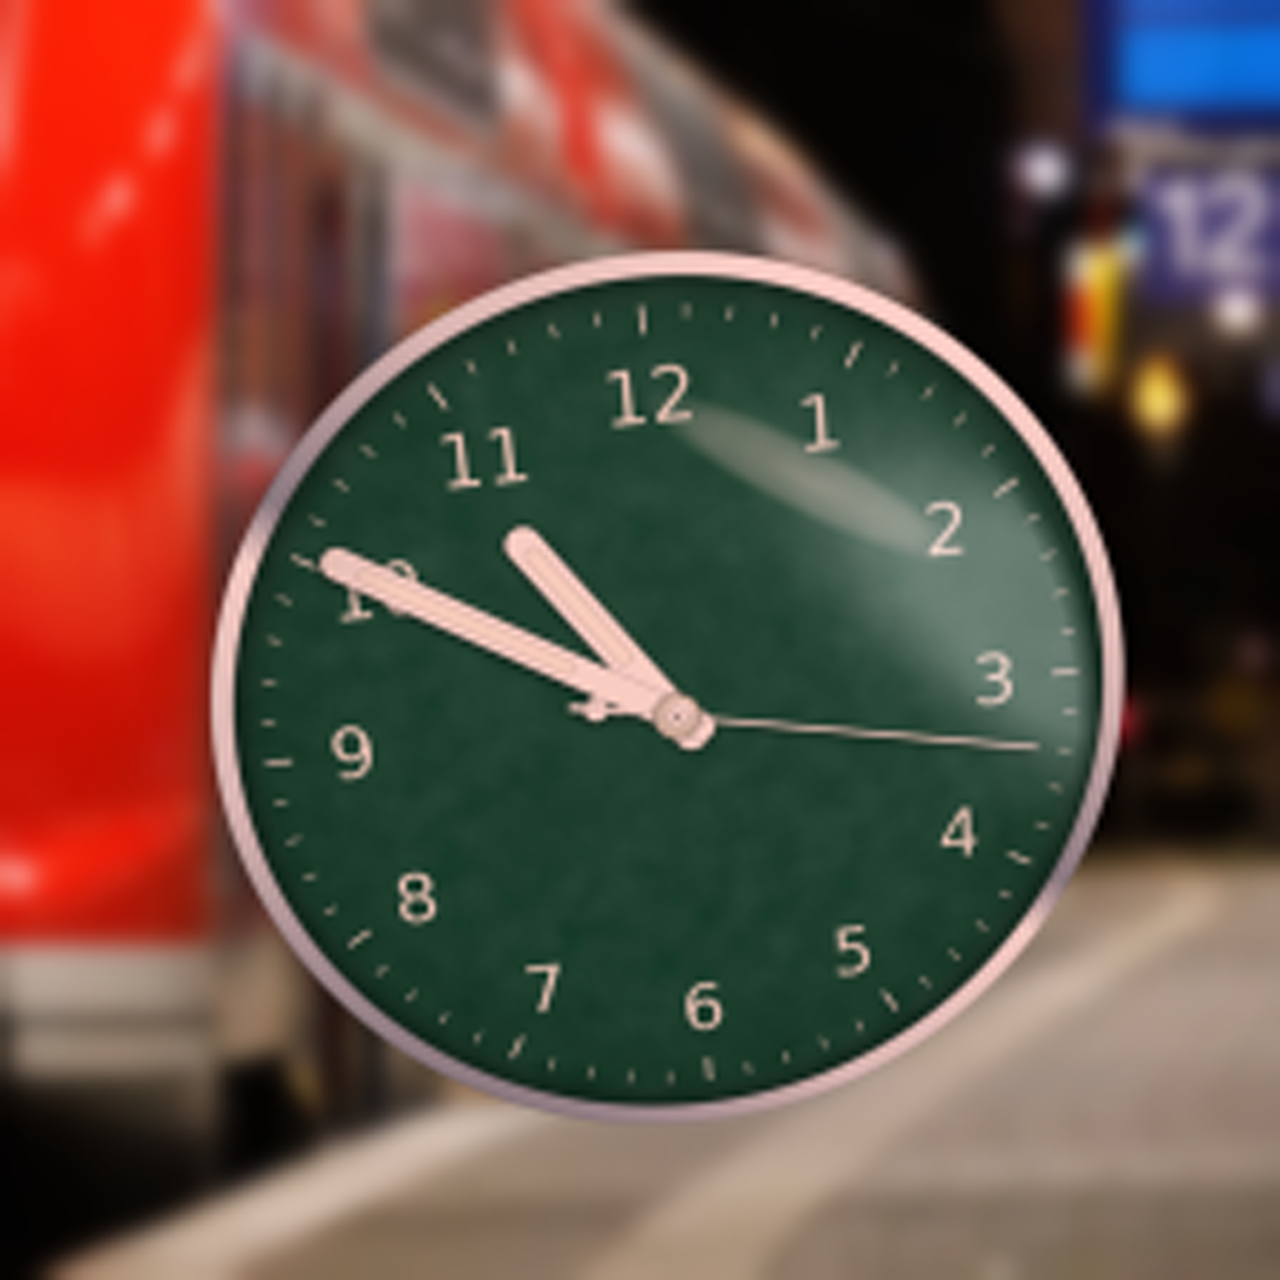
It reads **10:50:17**
